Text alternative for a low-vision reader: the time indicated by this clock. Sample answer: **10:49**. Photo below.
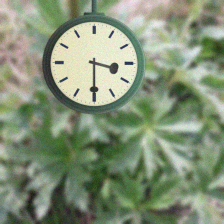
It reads **3:30**
